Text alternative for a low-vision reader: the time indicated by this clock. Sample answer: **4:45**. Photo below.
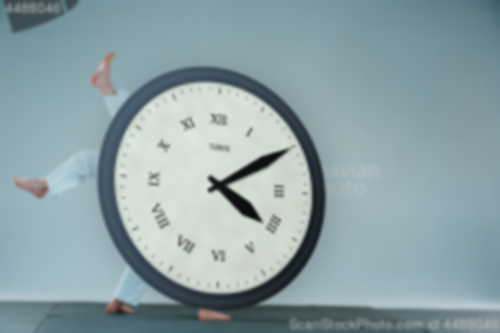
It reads **4:10**
